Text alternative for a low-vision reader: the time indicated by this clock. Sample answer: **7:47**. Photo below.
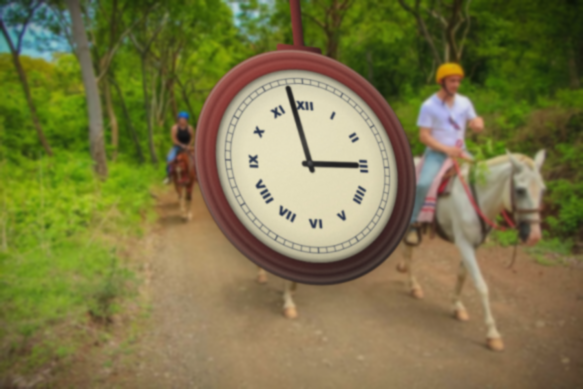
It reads **2:58**
